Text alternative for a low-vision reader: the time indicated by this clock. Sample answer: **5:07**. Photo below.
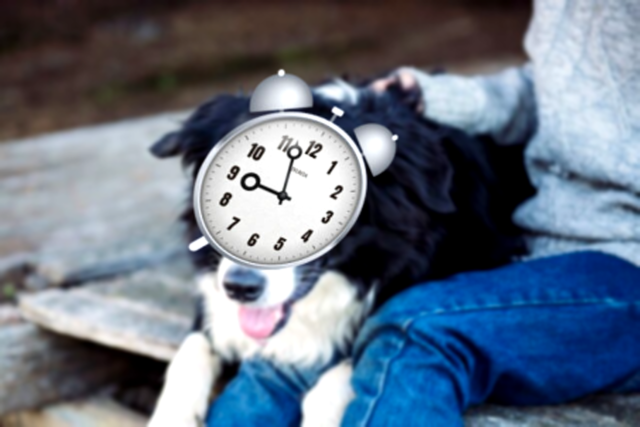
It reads **8:57**
